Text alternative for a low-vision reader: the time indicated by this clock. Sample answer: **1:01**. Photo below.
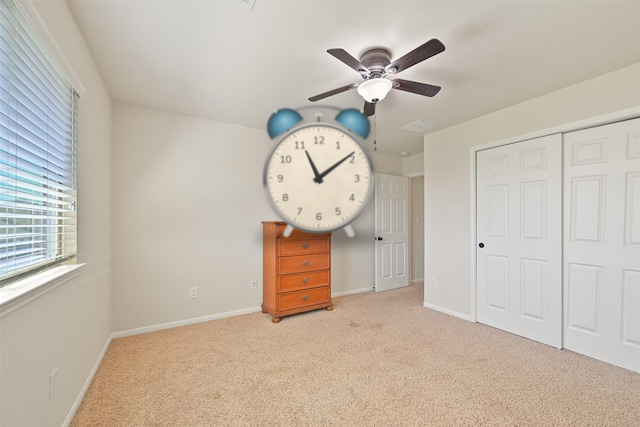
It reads **11:09**
